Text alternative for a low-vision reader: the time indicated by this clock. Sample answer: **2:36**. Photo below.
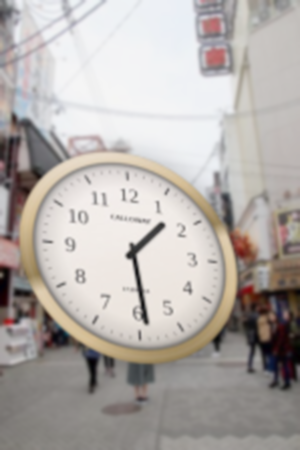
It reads **1:29**
